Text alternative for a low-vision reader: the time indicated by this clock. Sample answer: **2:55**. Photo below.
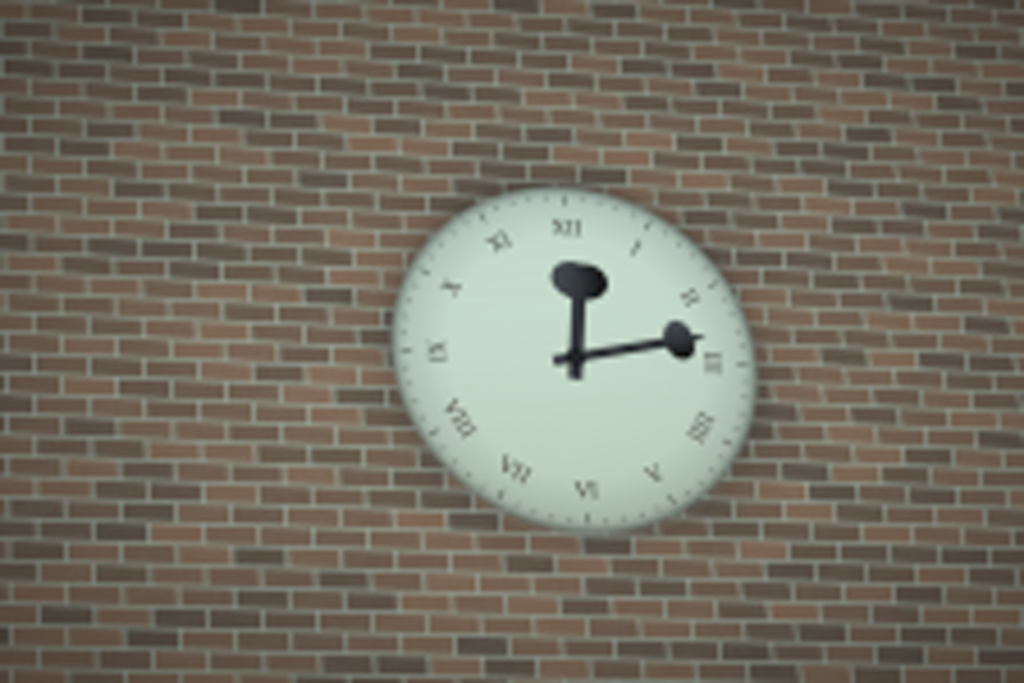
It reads **12:13**
